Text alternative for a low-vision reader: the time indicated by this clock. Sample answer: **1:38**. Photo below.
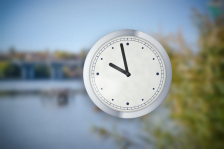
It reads **9:58**
